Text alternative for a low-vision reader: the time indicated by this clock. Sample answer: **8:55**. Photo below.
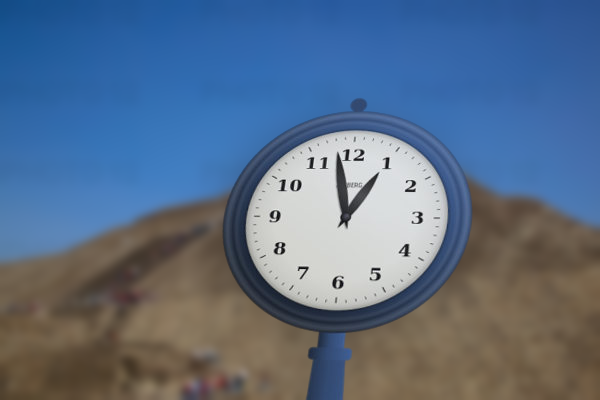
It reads **12:58**
